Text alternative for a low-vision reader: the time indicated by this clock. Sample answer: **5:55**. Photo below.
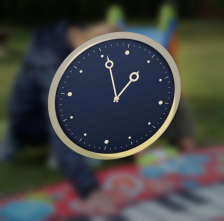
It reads **12:56**
